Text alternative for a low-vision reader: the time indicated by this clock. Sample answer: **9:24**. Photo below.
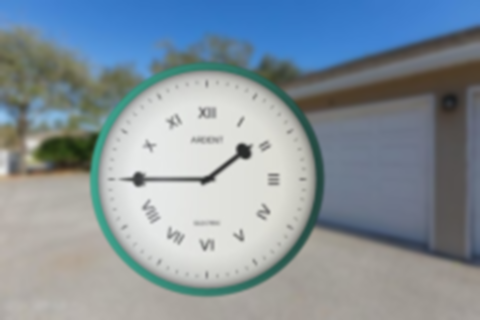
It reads **1:45**
